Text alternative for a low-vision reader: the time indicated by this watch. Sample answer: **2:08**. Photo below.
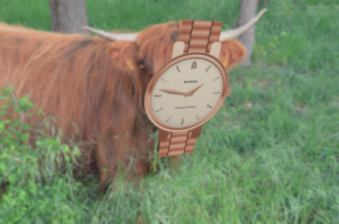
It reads **1:47**
